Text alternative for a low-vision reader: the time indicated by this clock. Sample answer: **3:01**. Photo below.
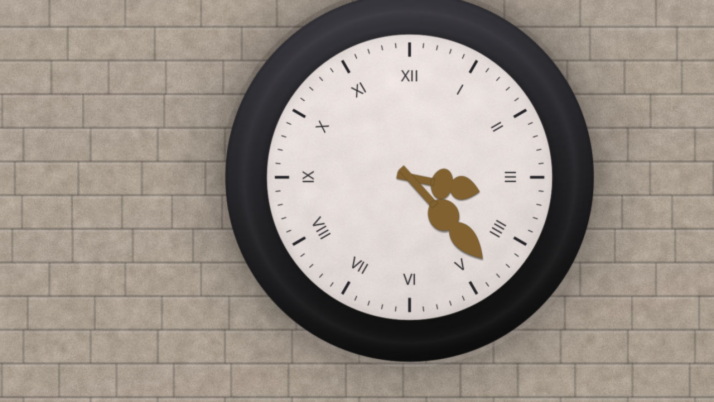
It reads **3:23**
